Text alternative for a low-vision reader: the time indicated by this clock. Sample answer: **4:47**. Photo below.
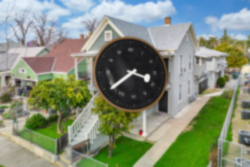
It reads **3:39**
